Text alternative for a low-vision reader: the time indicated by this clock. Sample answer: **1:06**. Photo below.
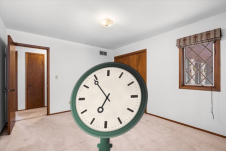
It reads **6:54**
